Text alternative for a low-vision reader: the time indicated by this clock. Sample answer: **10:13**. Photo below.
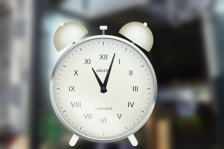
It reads **11:03**
